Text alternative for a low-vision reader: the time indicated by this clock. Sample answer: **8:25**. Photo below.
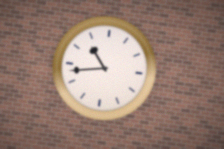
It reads **10:43**
